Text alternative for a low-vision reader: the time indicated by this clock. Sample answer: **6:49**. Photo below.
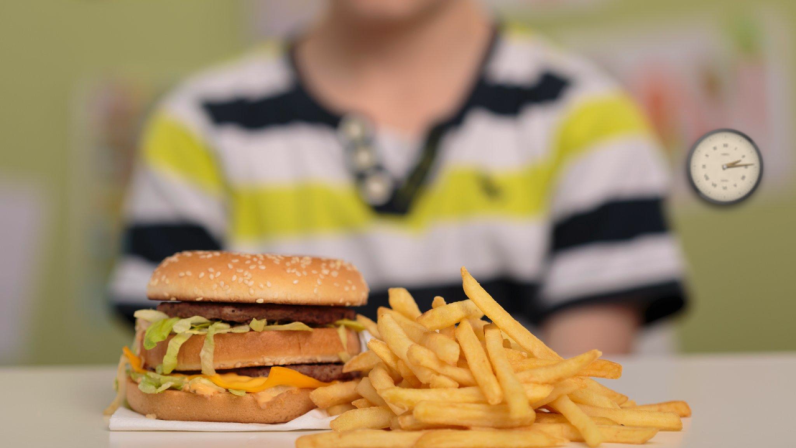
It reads **2:14**
